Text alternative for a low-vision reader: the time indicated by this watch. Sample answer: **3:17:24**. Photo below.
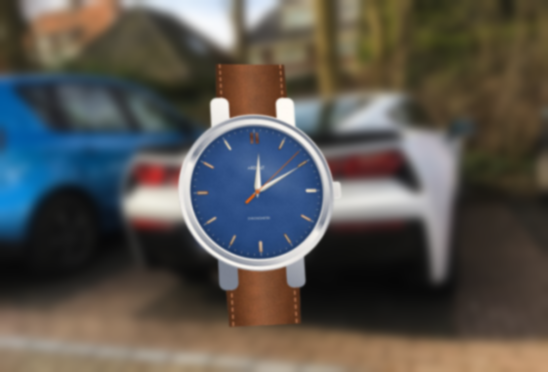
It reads **12:10:08**
